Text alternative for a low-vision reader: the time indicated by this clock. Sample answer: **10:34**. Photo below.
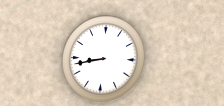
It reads **8:43**
